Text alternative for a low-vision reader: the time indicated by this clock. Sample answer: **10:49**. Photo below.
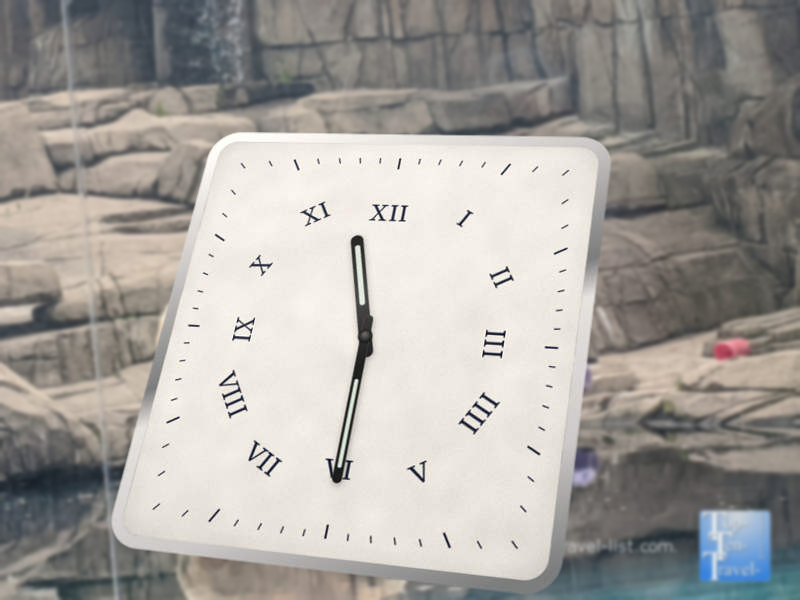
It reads **11:30**
